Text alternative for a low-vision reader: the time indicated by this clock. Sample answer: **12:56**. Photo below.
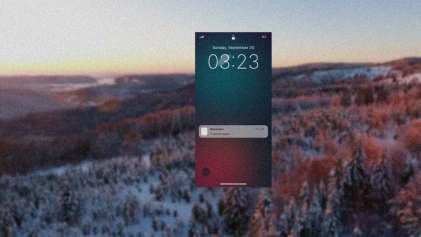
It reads **3:23**
